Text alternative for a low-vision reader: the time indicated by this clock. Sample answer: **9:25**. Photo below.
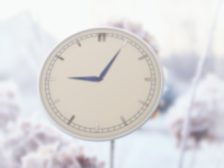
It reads **9:05**
